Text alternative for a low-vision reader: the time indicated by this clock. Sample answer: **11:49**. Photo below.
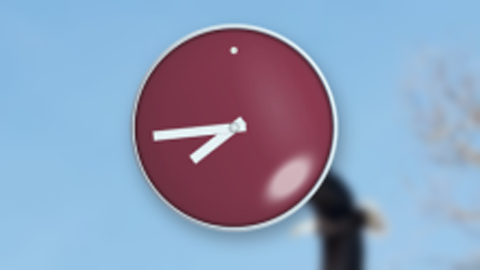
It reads **7:44**
